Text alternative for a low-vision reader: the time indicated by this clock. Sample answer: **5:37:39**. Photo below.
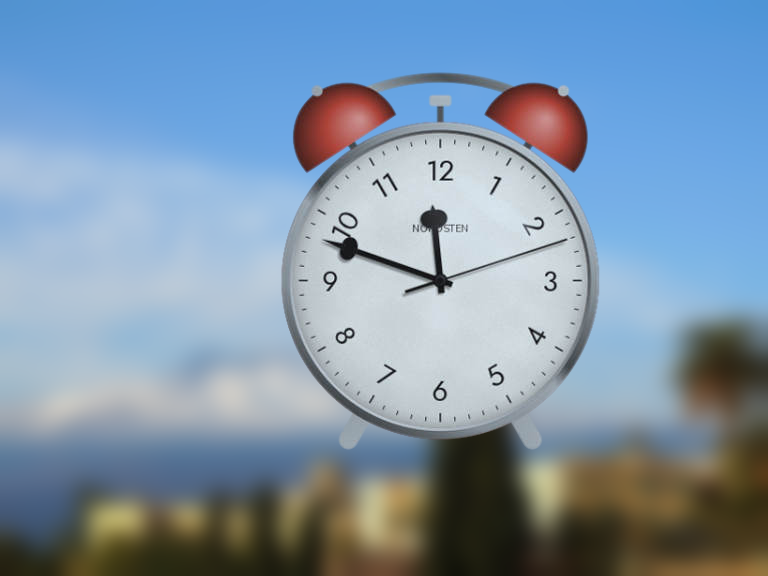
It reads **11:48:12**
